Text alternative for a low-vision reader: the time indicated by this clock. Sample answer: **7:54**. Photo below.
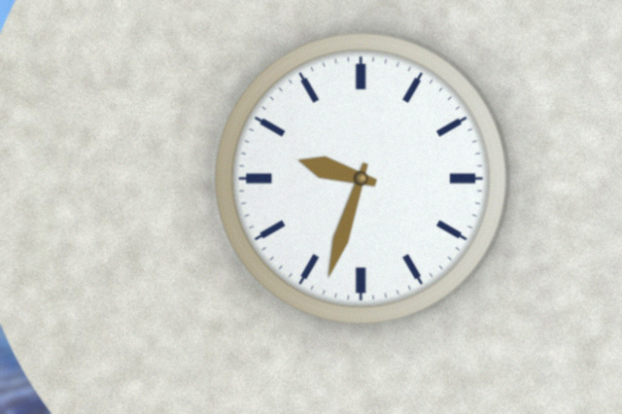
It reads **9:33**
